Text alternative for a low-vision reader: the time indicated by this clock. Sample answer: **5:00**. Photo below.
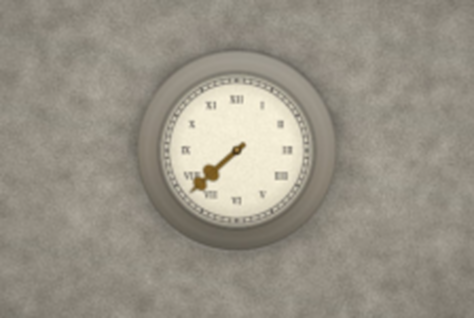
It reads **7:38**
